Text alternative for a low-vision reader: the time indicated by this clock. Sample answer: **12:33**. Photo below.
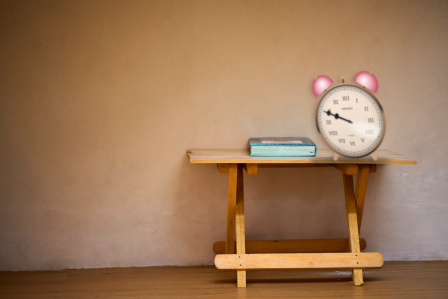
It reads **9:49**
